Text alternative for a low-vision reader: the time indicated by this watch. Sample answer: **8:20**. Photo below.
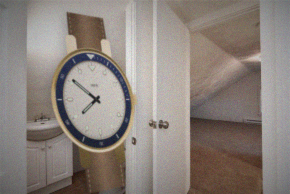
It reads **7:51**
